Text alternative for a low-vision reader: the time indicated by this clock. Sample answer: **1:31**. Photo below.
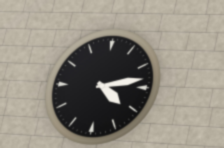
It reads **4:13**
